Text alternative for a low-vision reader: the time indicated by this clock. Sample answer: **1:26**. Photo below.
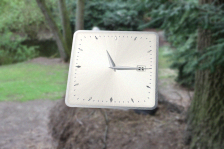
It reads **11:15**
